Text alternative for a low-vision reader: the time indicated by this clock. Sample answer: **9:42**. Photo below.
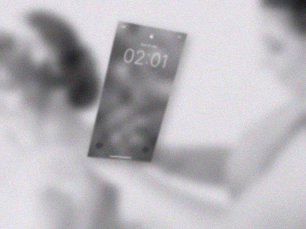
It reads **2:01**
